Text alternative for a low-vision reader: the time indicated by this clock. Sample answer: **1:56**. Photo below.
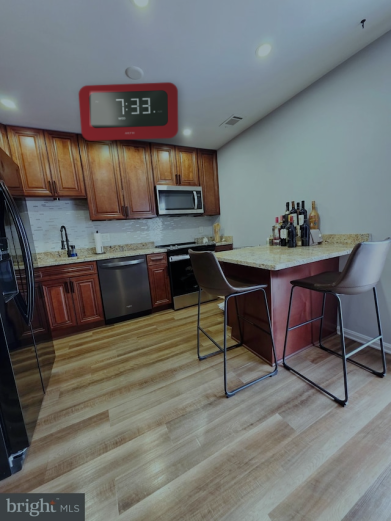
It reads **7:33**
